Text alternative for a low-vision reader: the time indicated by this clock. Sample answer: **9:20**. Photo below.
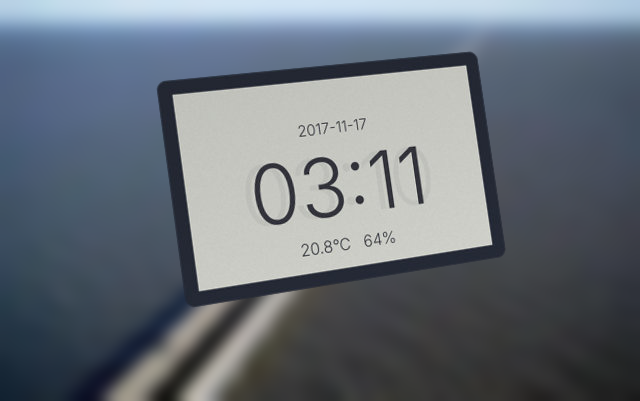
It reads **3:11**
